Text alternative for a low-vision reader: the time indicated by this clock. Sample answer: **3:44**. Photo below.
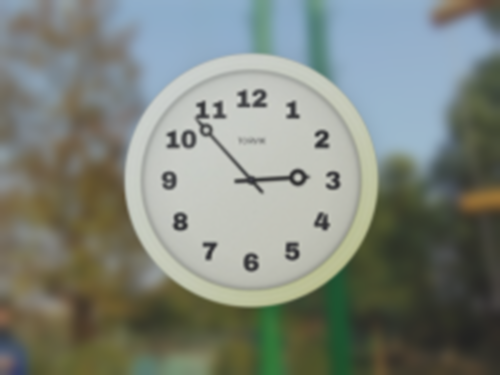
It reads **2:53**
